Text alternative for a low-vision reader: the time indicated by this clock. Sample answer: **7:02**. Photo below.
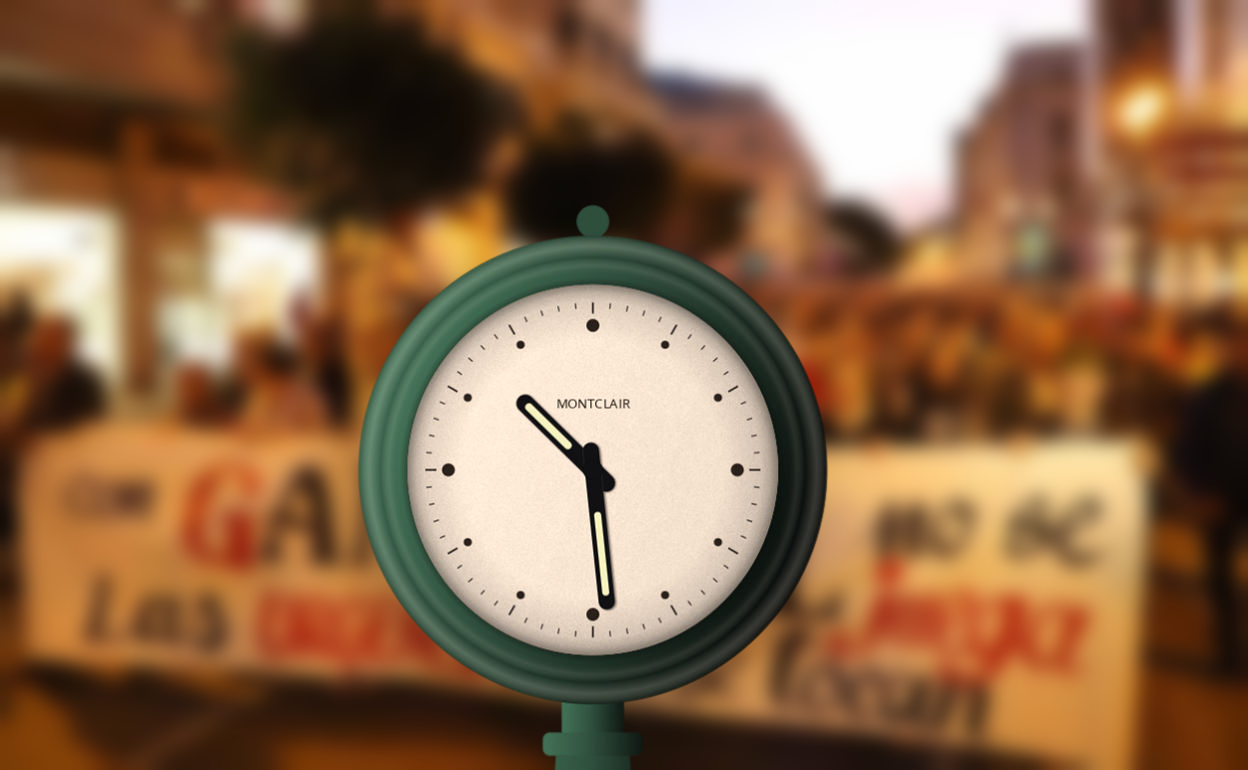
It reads **10:29**
